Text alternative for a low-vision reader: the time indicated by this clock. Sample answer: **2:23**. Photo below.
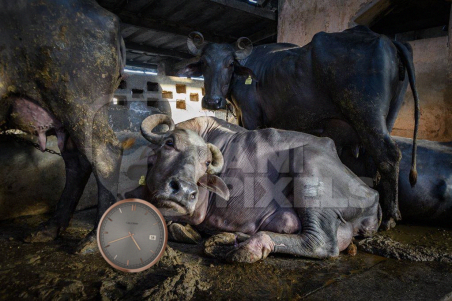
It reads **4:41**
